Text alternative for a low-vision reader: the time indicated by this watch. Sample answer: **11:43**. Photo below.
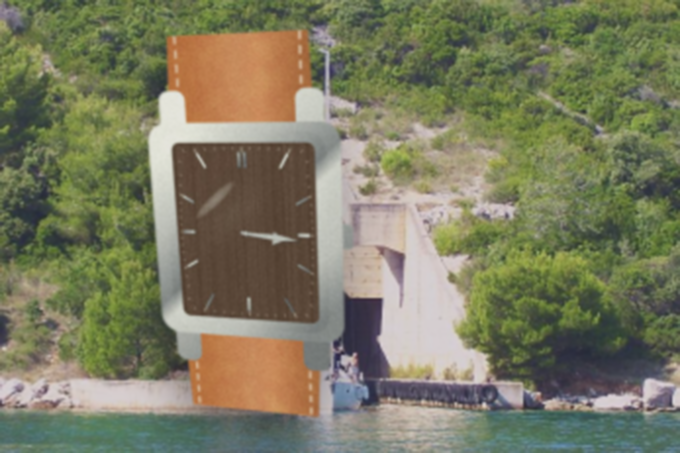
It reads **3:16**
